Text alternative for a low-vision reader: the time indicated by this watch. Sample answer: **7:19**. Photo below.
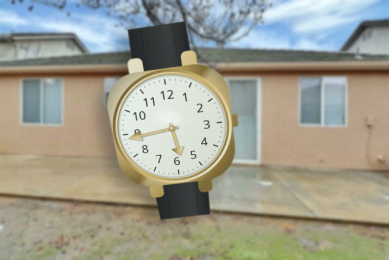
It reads **5:44**
